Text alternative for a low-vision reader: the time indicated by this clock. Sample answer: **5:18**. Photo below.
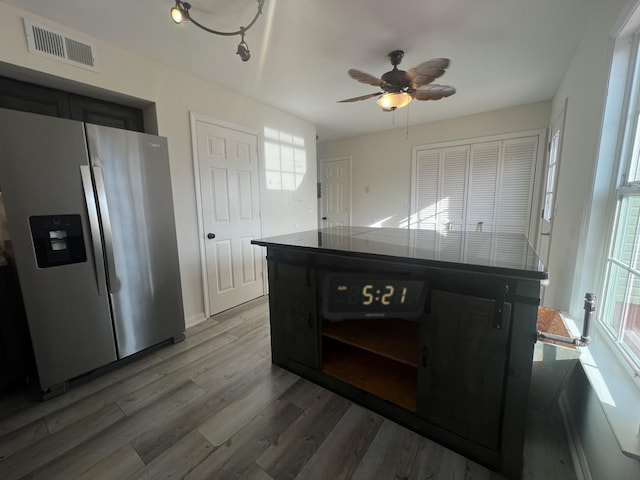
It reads **5:21**
